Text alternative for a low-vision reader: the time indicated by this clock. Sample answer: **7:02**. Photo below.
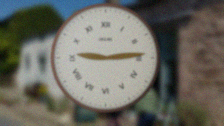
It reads **9:14**
